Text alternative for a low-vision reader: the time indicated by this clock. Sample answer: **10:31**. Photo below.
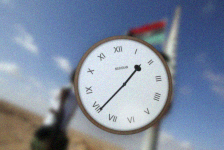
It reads **1:39**
